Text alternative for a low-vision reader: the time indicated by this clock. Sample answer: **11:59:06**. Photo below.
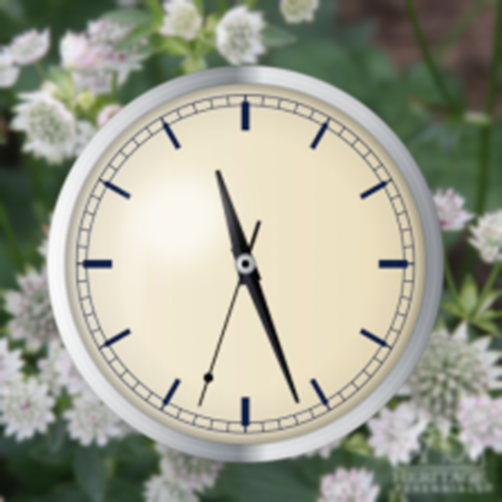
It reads **11:26:33**
